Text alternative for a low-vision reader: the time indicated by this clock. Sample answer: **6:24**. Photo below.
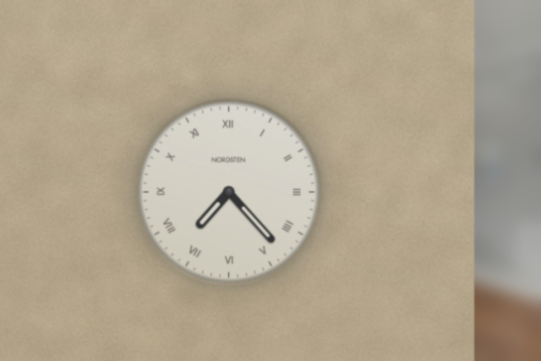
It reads **7:23**
